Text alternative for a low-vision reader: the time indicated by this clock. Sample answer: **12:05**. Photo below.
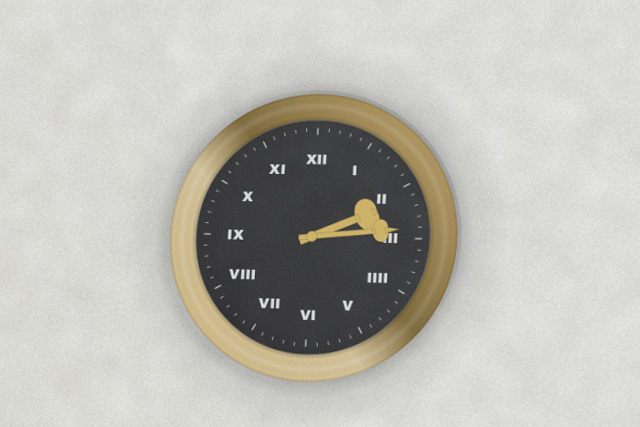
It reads **2:14**
